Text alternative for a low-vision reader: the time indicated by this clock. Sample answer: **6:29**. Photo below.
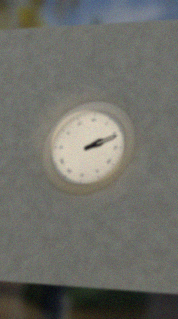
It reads **2:11**
